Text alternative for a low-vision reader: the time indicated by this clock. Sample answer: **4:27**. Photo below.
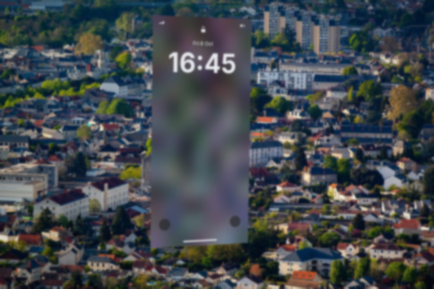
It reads **16:45**
